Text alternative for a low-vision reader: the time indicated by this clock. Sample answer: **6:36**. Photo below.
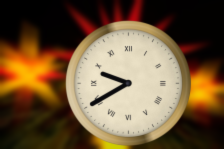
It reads **9:40**
